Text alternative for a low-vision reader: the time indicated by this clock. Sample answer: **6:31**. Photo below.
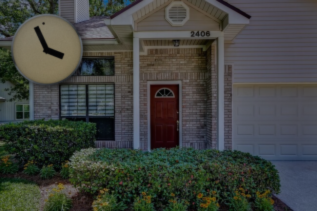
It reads **3:57**
